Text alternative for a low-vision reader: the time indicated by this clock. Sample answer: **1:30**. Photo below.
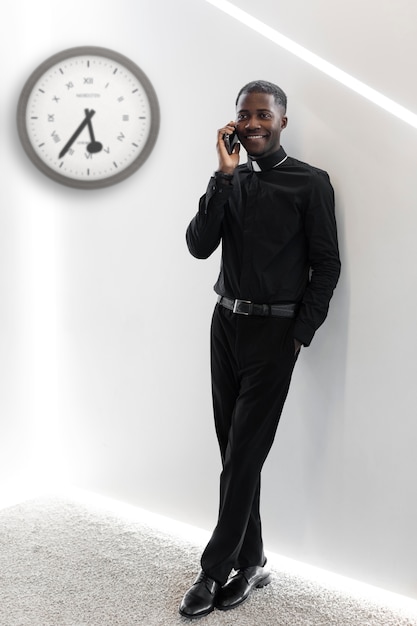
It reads **5:36**
